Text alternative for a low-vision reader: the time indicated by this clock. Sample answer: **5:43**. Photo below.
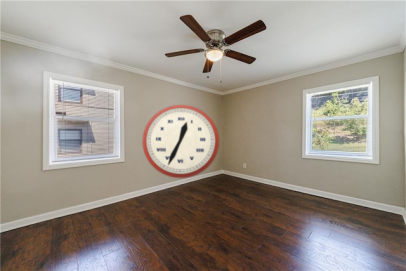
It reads **12:34**
